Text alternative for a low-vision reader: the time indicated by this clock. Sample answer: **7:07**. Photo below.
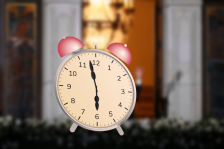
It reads **5:58**
